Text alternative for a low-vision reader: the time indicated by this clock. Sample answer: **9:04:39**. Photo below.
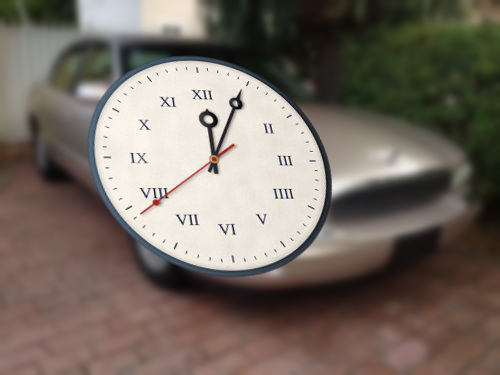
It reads **12:04:39**
